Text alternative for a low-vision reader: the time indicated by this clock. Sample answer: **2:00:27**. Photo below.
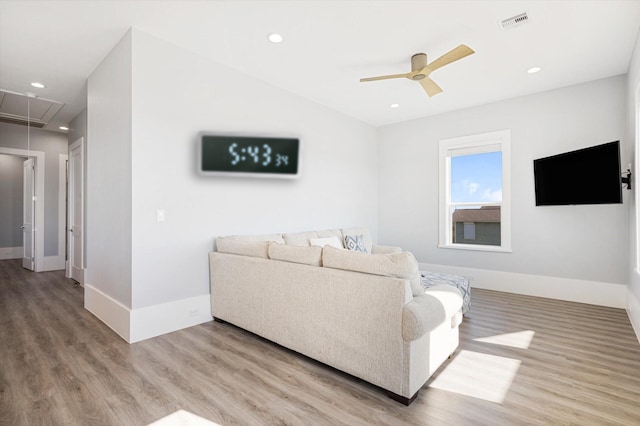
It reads **5:43:34**
